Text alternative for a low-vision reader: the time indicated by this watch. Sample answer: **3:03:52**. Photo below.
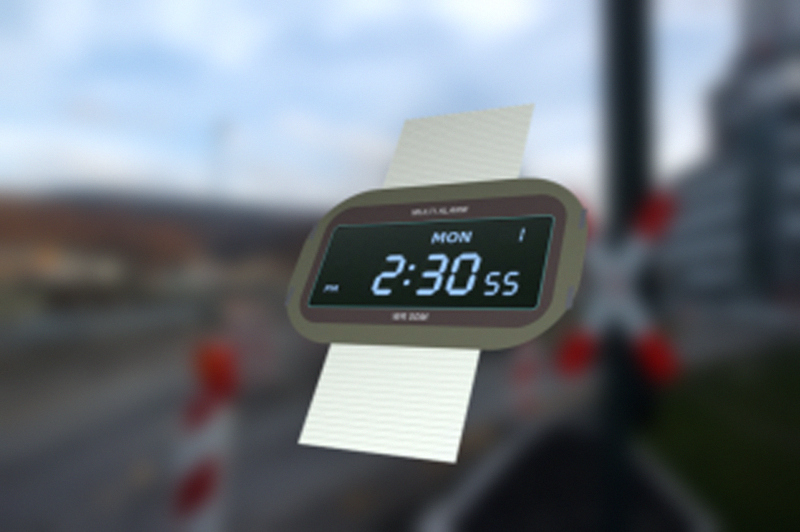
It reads **2:30:55**
